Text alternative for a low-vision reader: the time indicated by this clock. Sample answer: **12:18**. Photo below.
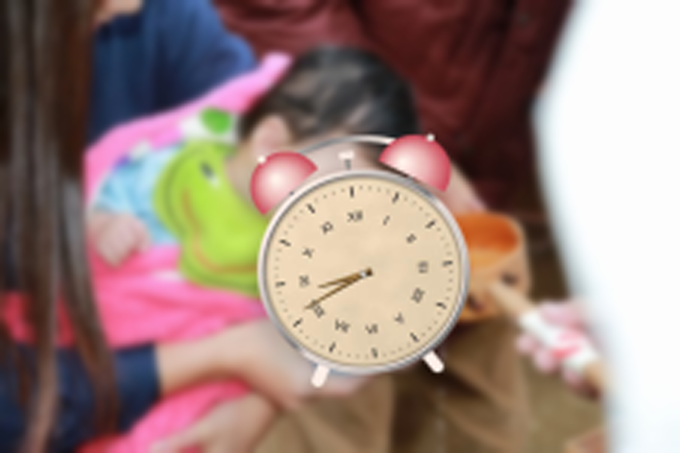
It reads **8:41**
